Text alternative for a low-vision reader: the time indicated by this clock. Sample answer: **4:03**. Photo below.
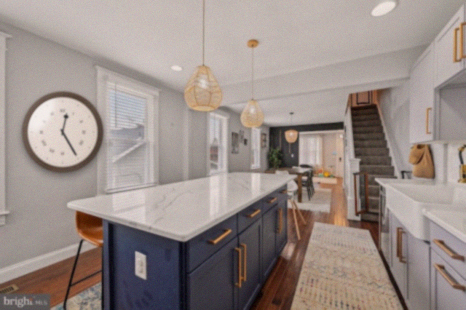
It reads **12:25**
